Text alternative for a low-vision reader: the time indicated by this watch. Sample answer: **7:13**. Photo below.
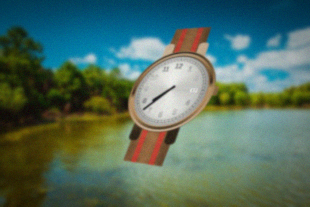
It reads **7:37**
